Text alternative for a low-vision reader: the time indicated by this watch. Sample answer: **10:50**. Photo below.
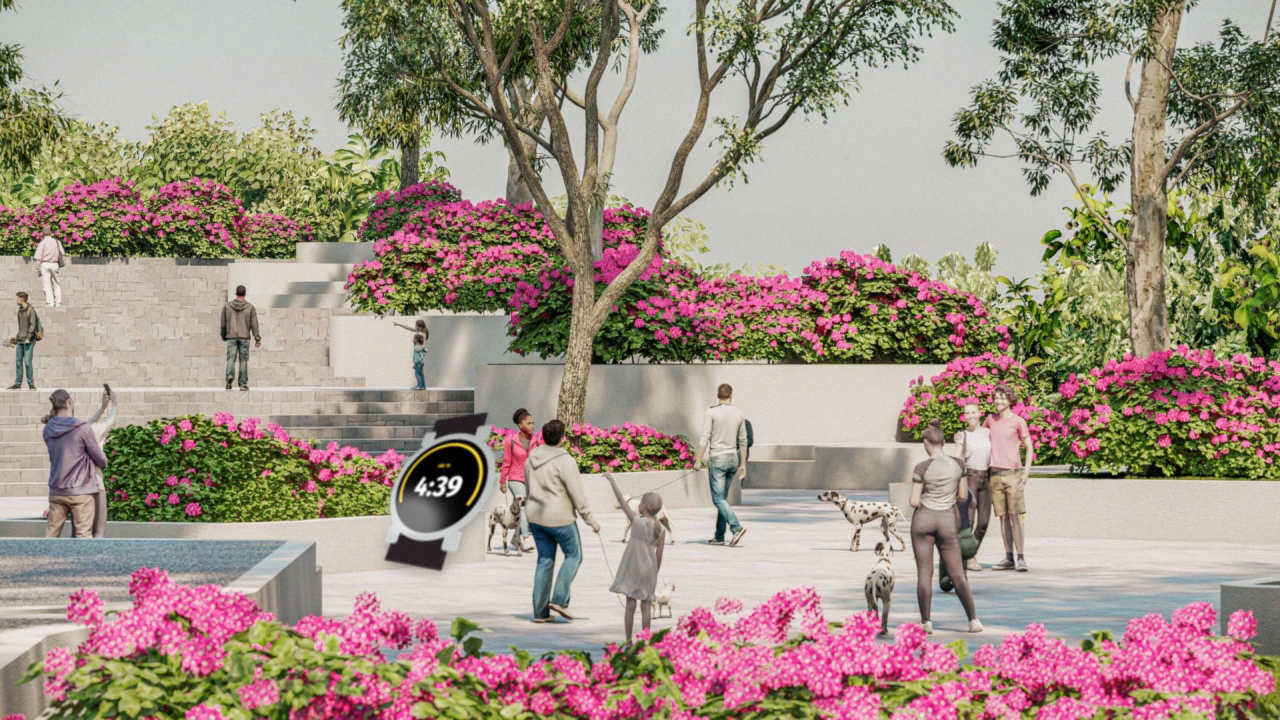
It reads **4:39**
